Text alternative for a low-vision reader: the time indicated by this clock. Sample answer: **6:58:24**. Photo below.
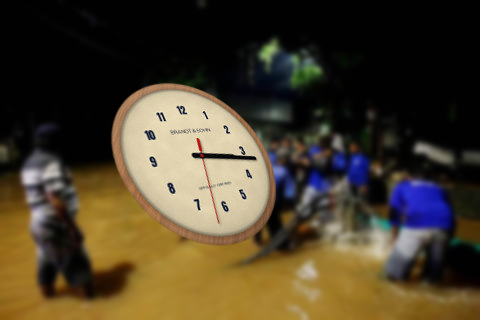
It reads **3:16:32**
